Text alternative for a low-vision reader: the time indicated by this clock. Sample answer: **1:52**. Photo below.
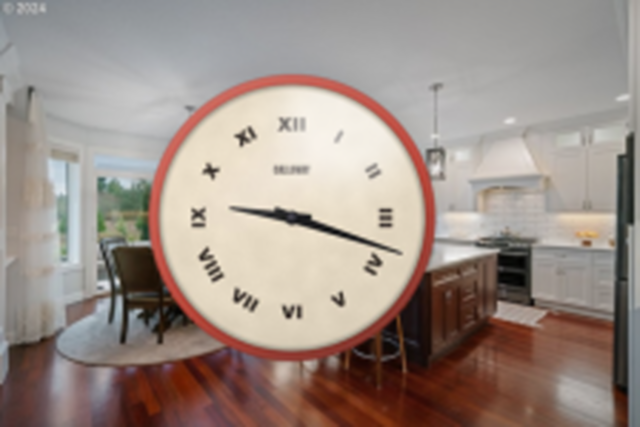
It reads **9:18**
